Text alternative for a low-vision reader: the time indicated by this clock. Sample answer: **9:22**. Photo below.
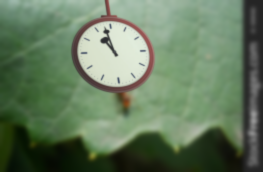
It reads **10:58**
